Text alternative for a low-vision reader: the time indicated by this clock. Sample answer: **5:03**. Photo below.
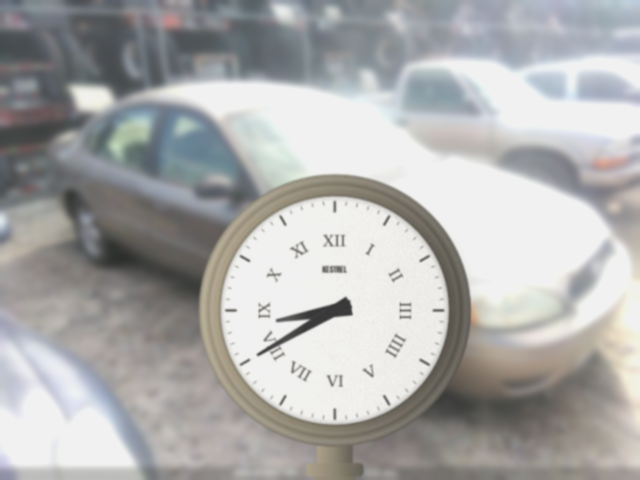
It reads **8:40**
